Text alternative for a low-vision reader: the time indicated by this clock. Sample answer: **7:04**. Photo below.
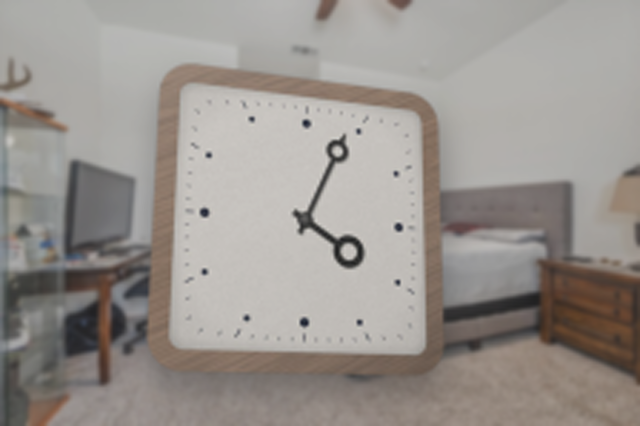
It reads **4:04**
